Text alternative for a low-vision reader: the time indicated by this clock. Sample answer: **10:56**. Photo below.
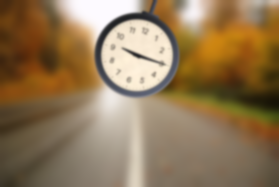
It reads **9:15**
